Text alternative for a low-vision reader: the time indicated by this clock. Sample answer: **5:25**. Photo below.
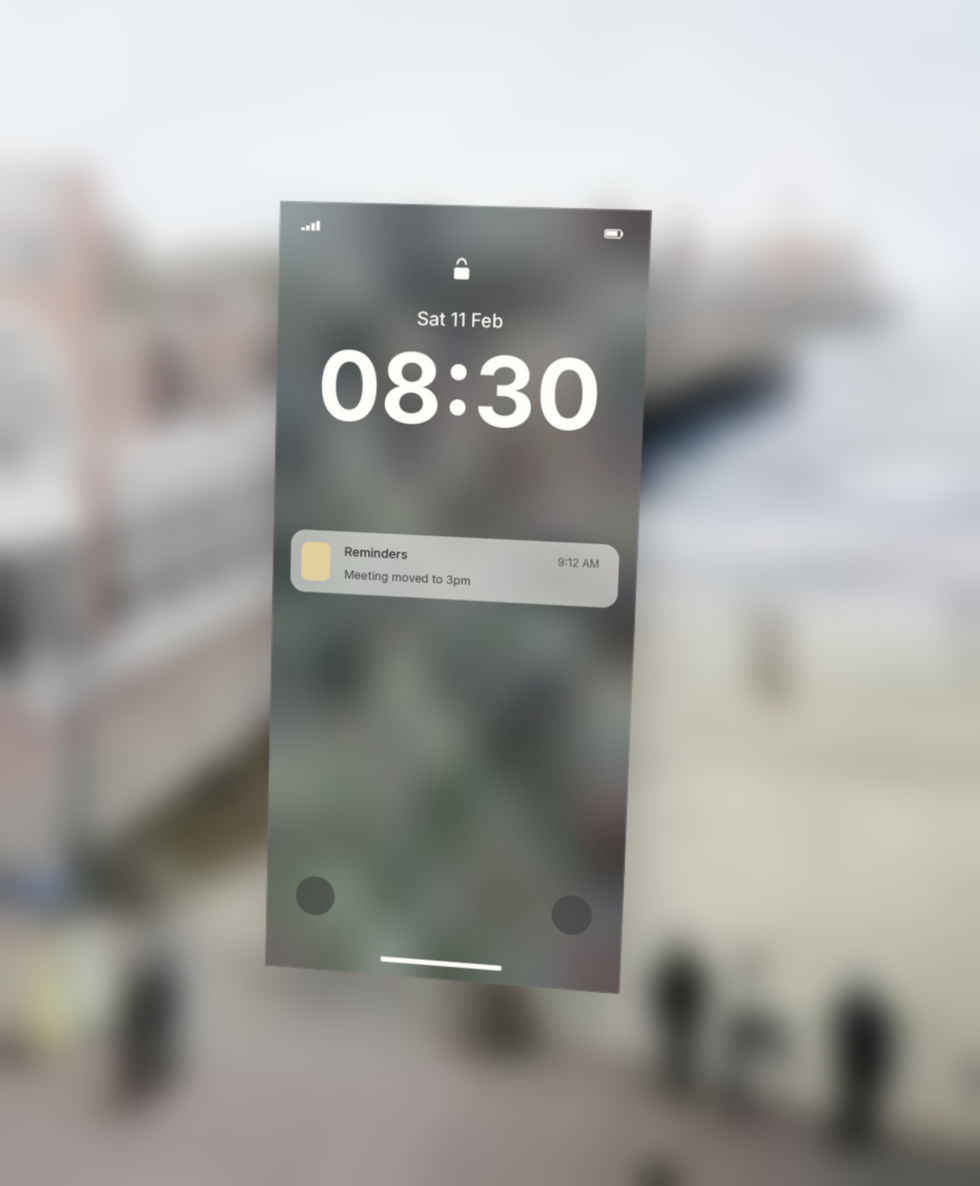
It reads **8:30**
